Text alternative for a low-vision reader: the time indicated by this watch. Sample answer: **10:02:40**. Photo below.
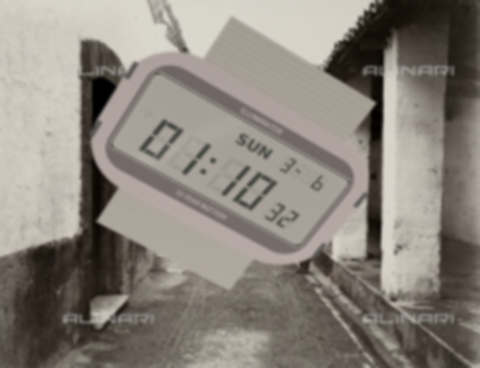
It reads **1:10:32**
